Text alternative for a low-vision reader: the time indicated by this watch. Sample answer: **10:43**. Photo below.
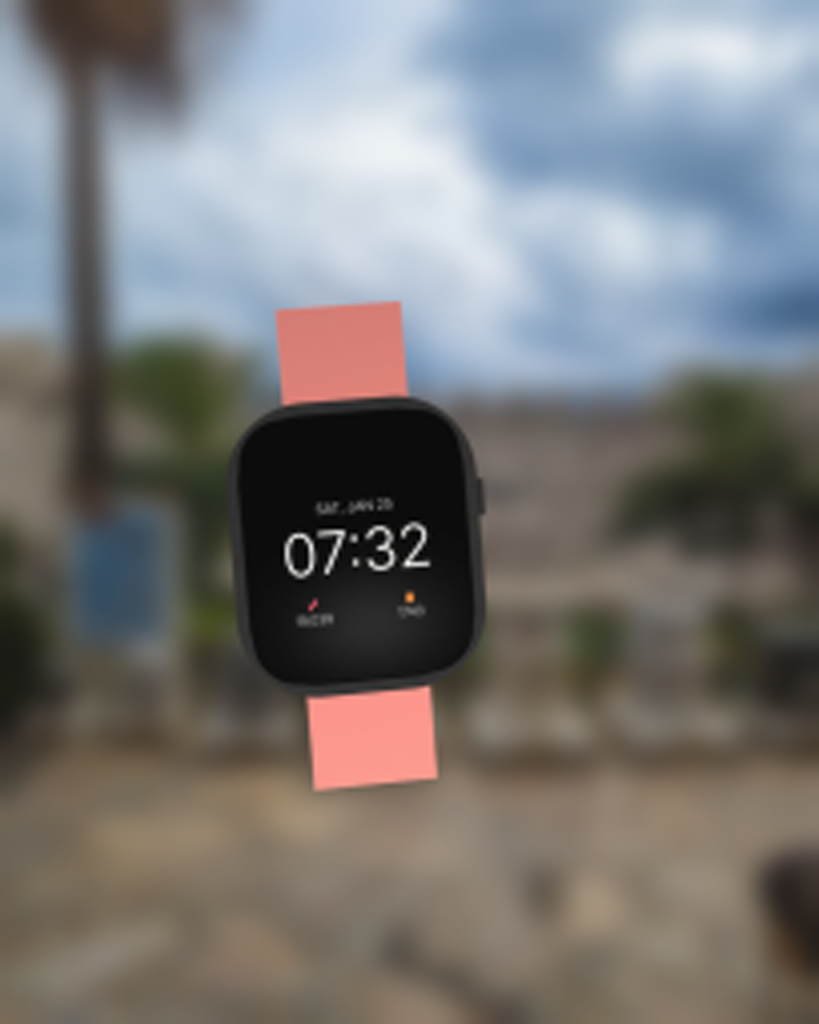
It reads **7:32**
